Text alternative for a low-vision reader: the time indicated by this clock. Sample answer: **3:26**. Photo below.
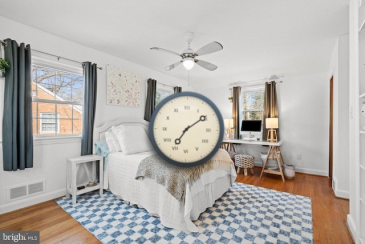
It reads **7:09**
